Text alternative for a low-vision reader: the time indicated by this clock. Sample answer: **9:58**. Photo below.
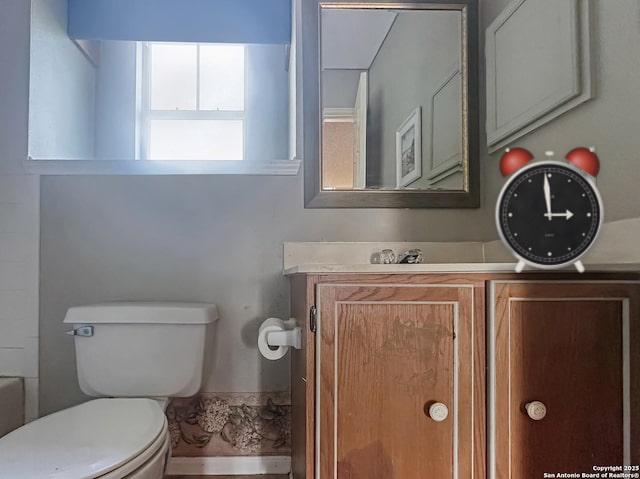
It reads **2:59**
